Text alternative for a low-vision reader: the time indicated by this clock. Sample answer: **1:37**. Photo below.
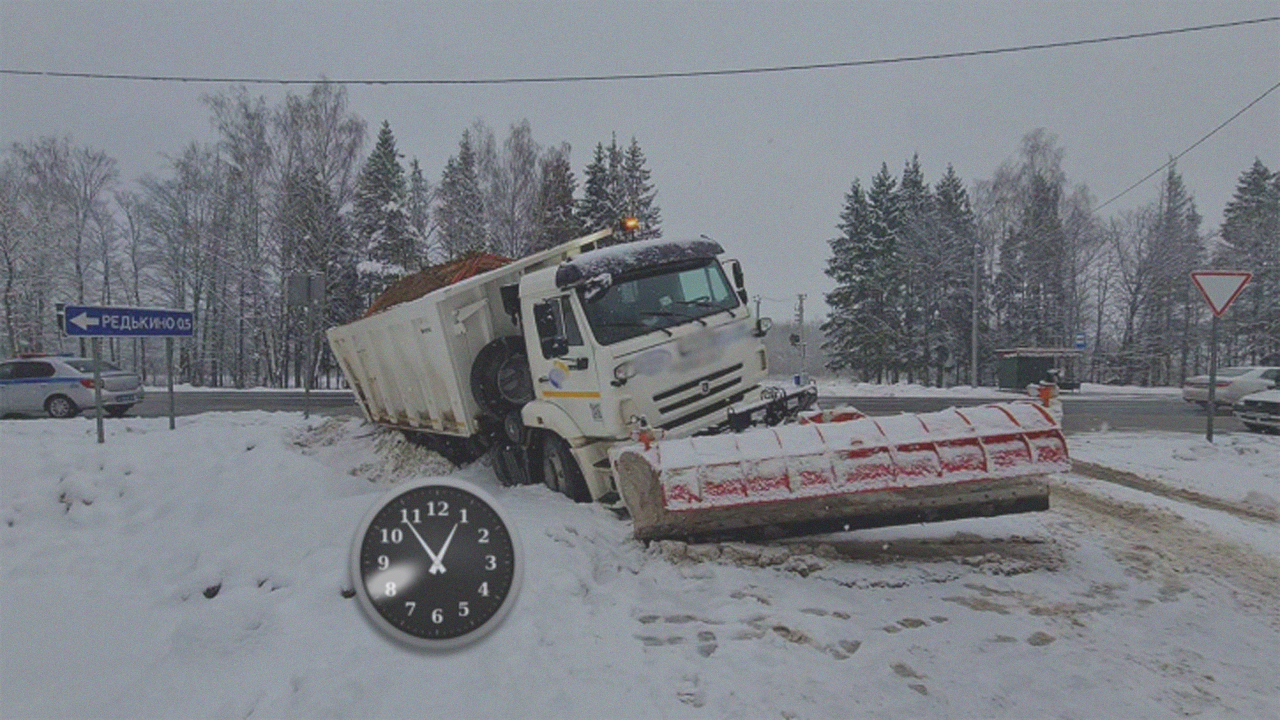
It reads **12:54**
